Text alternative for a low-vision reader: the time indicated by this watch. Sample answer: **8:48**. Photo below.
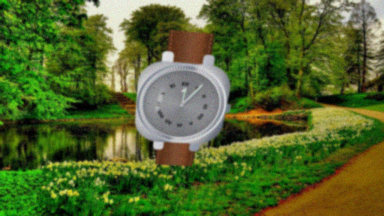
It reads **12:06**
